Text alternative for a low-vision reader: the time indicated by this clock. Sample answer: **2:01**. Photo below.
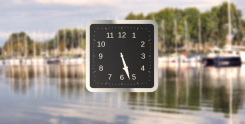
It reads **5:27**
